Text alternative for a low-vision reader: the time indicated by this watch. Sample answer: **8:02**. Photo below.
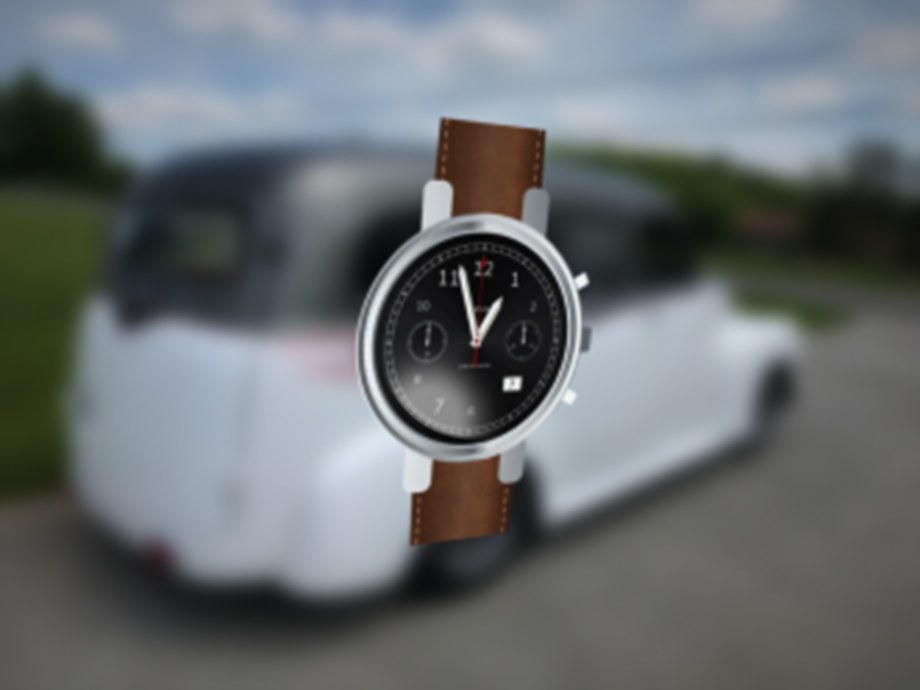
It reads **12:57**
